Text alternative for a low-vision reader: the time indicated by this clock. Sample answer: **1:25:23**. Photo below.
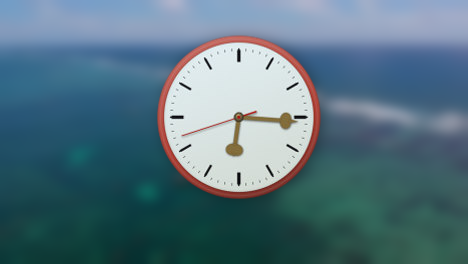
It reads **6:15:42**
